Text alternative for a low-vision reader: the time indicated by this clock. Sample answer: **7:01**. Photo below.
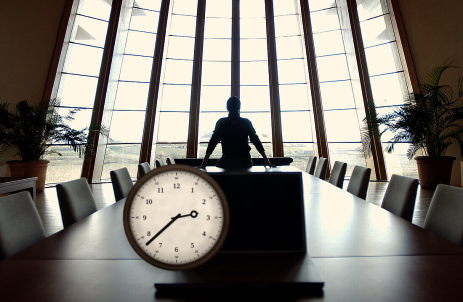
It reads **2:38**
